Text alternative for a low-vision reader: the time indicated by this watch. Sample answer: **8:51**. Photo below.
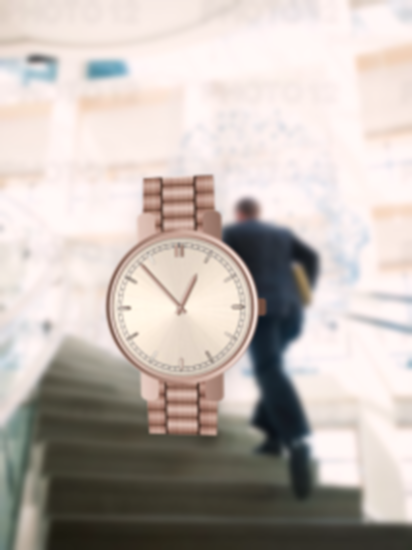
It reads **12:53**
